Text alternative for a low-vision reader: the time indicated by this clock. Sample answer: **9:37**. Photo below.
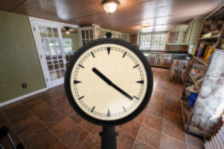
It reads **10:21**
